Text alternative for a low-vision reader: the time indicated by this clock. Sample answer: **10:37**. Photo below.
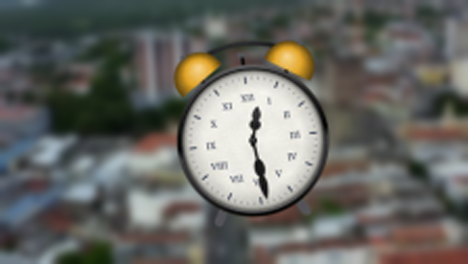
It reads **12:29**
